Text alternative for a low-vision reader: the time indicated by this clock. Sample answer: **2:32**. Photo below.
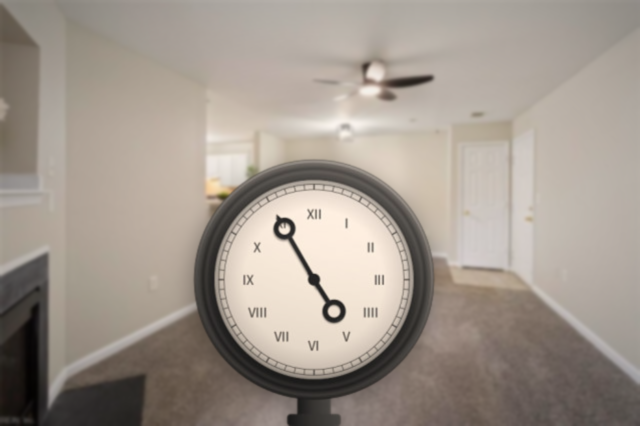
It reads **4:55**
